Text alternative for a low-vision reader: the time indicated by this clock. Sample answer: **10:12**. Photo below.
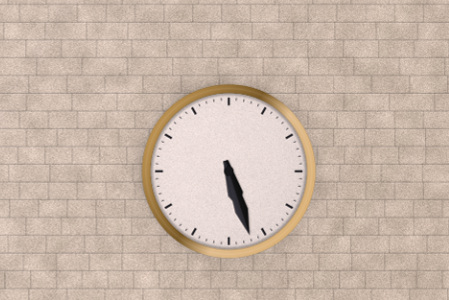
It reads **5:27**
